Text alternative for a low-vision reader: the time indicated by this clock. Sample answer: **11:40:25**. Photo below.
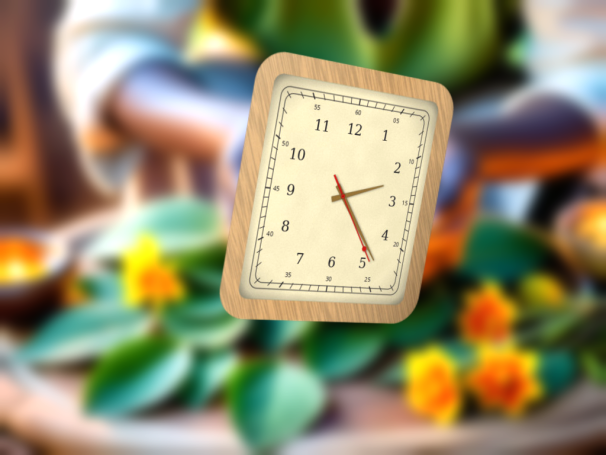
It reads **2:23:24**
